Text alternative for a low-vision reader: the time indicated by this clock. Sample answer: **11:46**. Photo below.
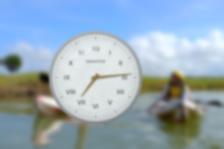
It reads **7:14**
